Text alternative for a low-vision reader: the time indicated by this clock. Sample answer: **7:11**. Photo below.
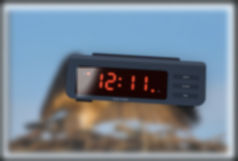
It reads **12:11**
